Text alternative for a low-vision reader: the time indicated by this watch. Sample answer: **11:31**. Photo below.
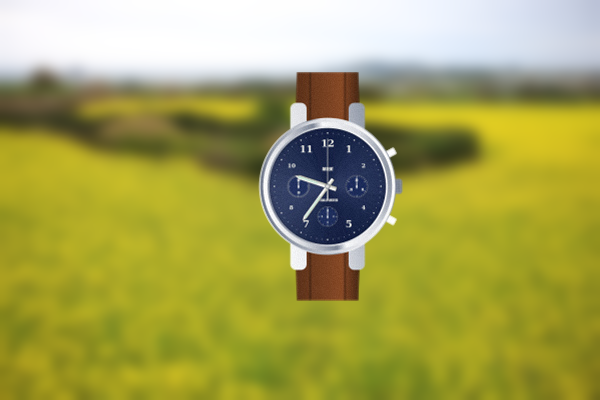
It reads **9:36**
